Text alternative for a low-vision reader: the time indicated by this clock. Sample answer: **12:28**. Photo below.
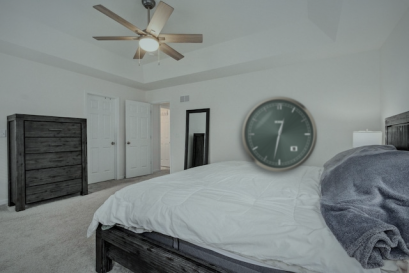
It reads **12:32**
